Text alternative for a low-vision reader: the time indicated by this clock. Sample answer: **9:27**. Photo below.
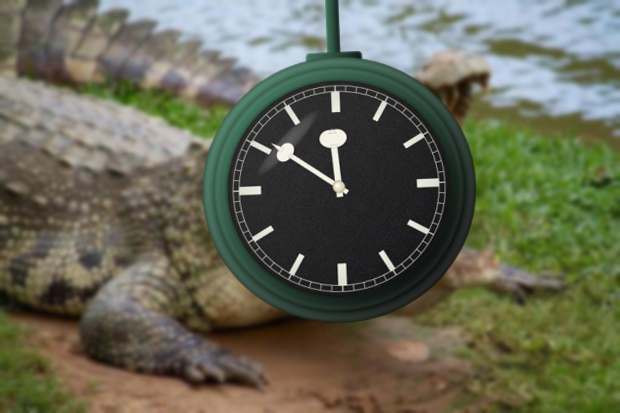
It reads **11:51**
